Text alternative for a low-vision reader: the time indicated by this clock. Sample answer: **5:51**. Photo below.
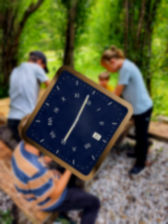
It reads **5:59**
